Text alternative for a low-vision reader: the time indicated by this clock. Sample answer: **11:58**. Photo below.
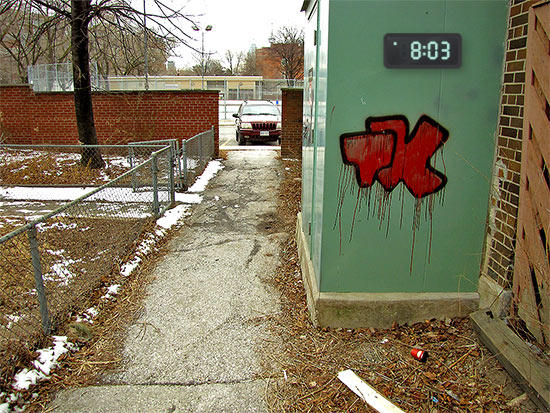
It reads **8:03**
